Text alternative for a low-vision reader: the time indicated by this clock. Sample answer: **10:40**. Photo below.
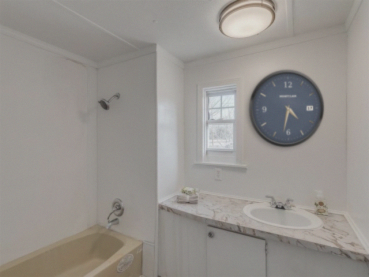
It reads **4:32**
